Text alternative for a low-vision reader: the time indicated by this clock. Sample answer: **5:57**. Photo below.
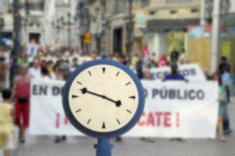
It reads **3:48**
